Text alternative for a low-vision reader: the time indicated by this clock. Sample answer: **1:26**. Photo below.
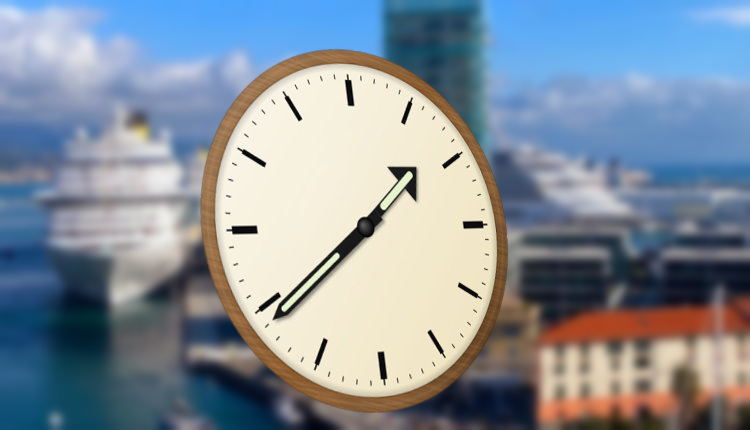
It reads **1:39**
